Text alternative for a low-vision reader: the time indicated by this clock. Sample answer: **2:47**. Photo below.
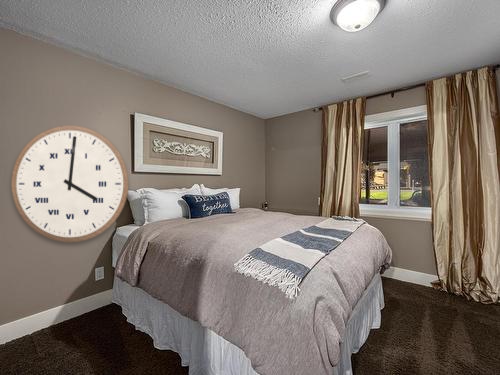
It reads **4:01**
